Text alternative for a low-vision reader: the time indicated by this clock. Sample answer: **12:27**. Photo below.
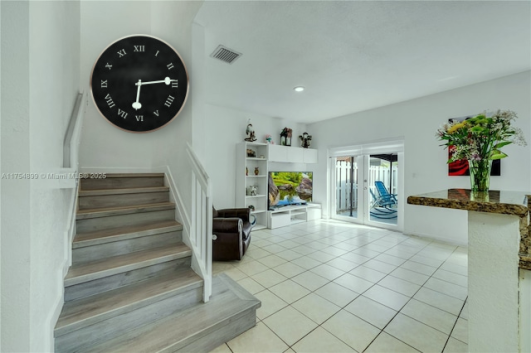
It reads **6:14**
